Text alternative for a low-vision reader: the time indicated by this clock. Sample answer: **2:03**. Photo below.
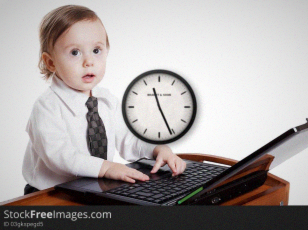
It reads **11:26**
